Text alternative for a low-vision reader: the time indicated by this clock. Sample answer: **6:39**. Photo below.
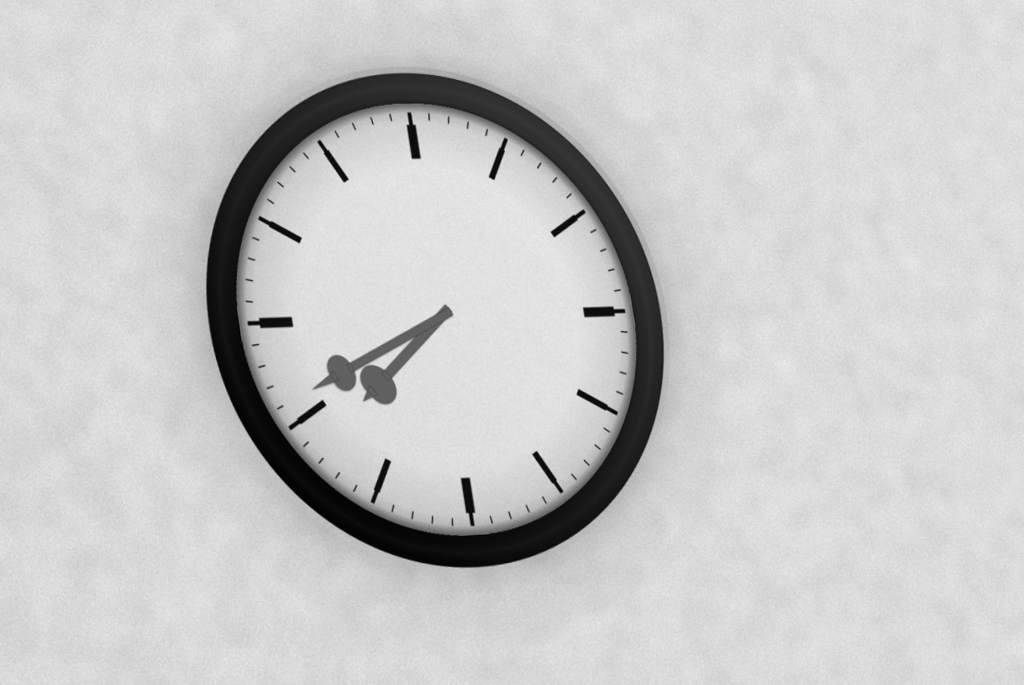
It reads **7:41**
